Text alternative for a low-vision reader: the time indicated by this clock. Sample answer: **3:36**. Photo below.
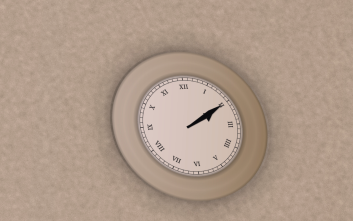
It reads **2:10**
